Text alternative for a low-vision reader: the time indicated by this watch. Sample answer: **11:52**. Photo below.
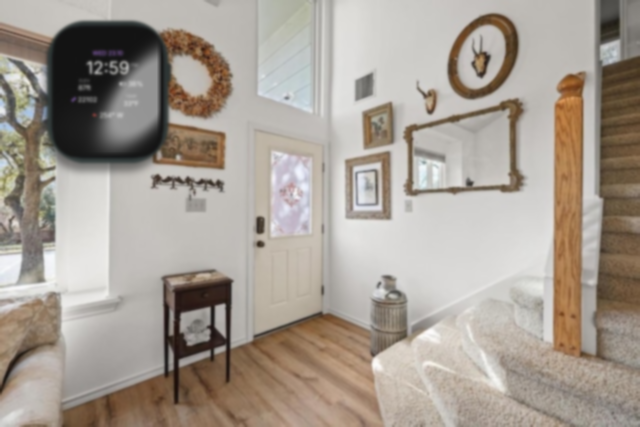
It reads **12:59**
